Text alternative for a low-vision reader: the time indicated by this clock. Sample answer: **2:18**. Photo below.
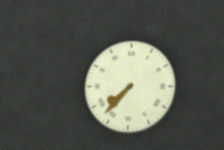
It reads **7:37**
